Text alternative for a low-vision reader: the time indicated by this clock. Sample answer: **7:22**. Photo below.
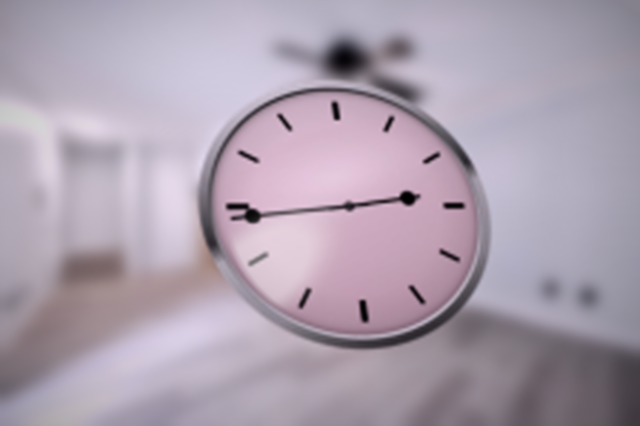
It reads **2:44**
